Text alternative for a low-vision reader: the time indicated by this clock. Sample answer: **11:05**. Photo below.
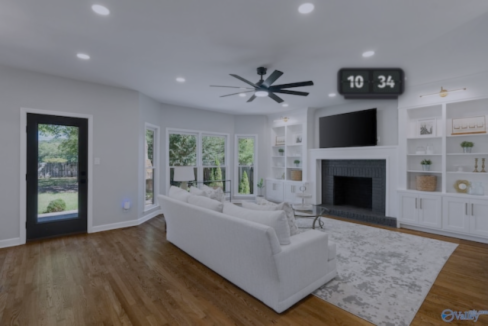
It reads **10:34**
